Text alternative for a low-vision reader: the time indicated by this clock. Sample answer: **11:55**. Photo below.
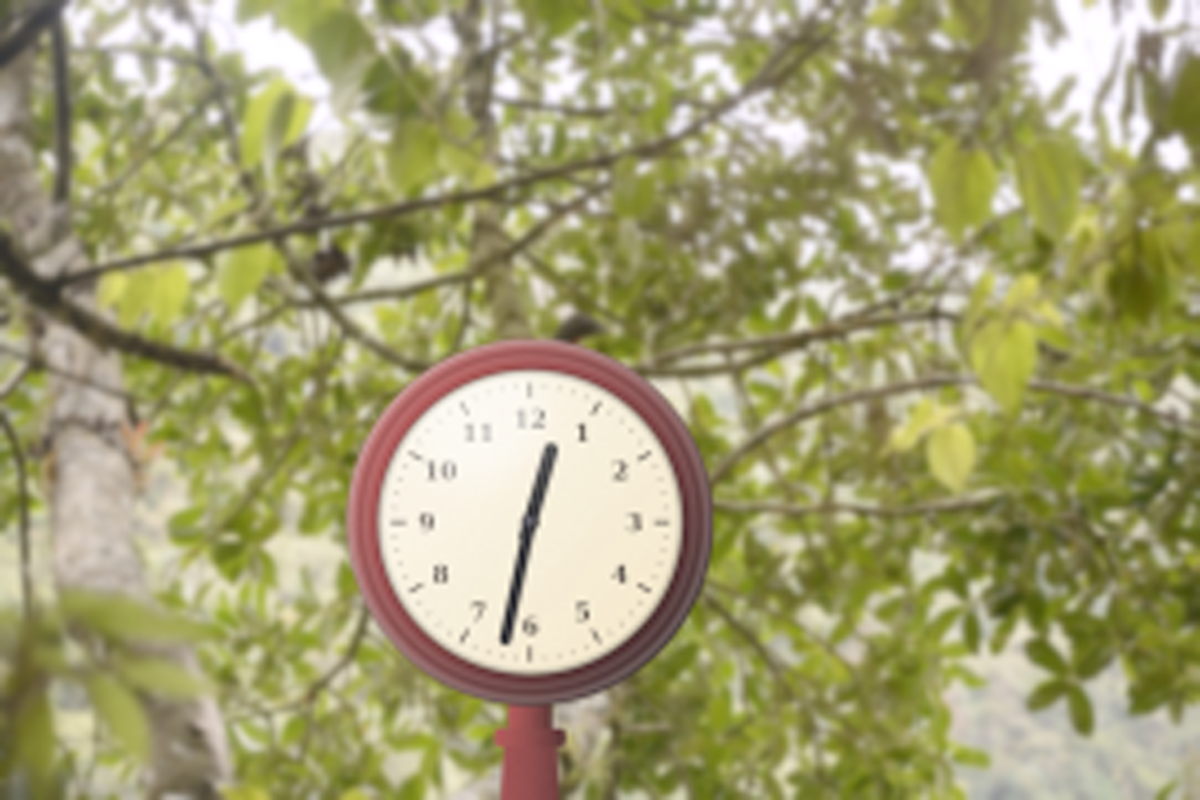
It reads **12:32**
